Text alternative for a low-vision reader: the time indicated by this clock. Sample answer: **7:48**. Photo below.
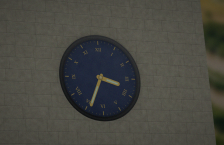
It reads **3:34**
